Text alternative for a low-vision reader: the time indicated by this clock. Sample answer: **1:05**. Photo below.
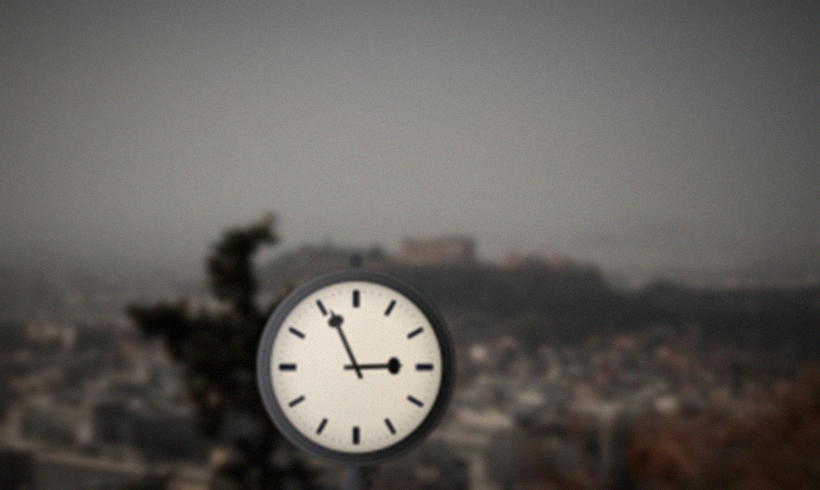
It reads **2:56**
